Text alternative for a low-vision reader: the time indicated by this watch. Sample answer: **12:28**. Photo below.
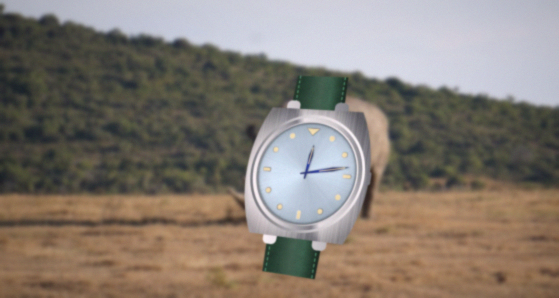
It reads **12:13**
